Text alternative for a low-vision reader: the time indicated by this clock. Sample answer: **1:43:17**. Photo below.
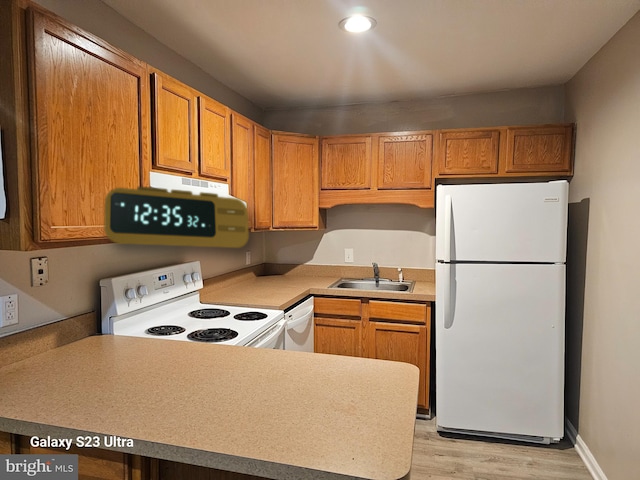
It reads **12:35:32**
